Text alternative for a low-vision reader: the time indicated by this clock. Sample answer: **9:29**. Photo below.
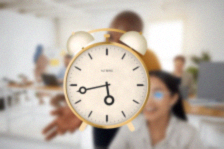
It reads **5:43**
